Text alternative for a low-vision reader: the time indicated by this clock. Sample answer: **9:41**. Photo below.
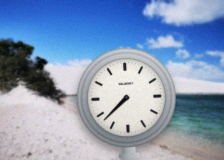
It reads **7:38**
